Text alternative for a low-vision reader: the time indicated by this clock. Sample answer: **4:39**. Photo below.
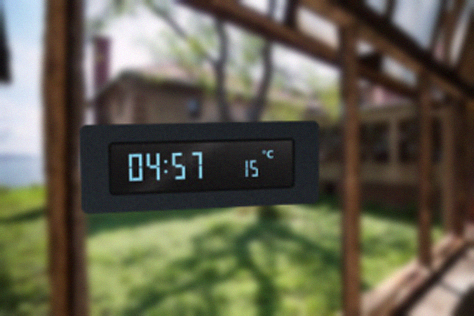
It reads **4:57**
